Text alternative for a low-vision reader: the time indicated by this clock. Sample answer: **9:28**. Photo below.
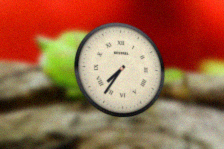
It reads **7:36**
